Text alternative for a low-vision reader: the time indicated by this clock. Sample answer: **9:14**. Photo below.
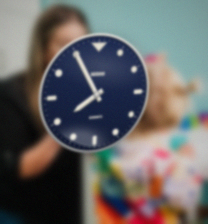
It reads **7:55**
